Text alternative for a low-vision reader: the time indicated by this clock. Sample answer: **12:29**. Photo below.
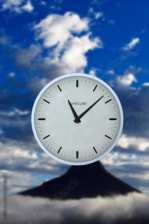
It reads **11:08**
